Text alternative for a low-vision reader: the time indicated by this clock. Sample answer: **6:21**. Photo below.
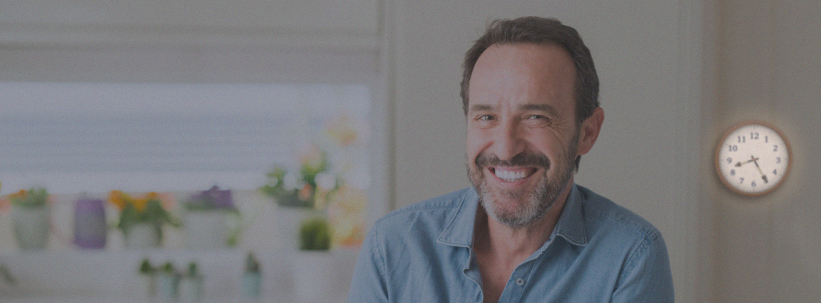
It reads **8:25**
